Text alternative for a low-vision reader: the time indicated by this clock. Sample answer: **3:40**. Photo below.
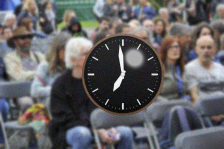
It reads **6:59**
